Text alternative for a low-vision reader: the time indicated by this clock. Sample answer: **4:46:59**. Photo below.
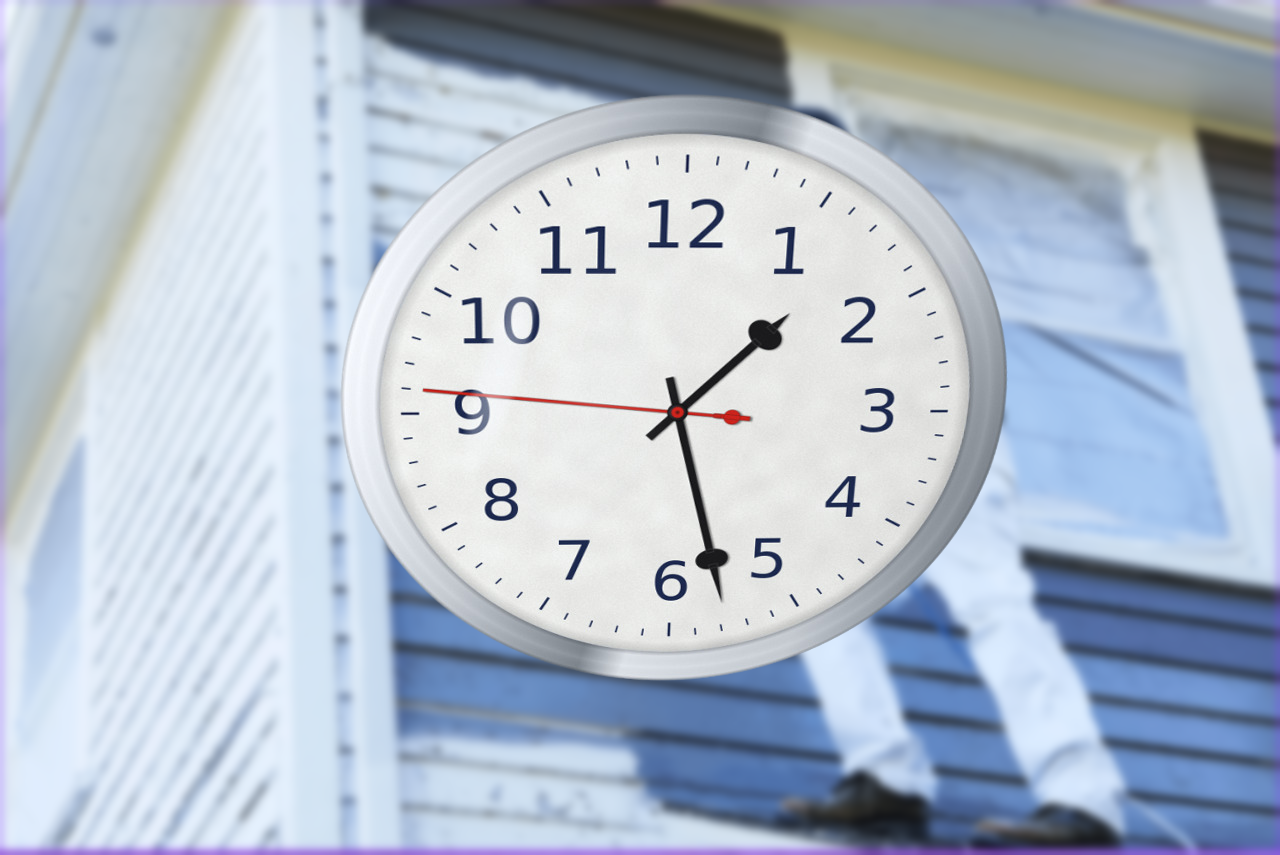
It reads **1:27:46**
